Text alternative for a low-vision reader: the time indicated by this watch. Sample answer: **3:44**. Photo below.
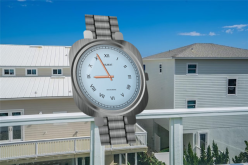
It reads **8:56**
